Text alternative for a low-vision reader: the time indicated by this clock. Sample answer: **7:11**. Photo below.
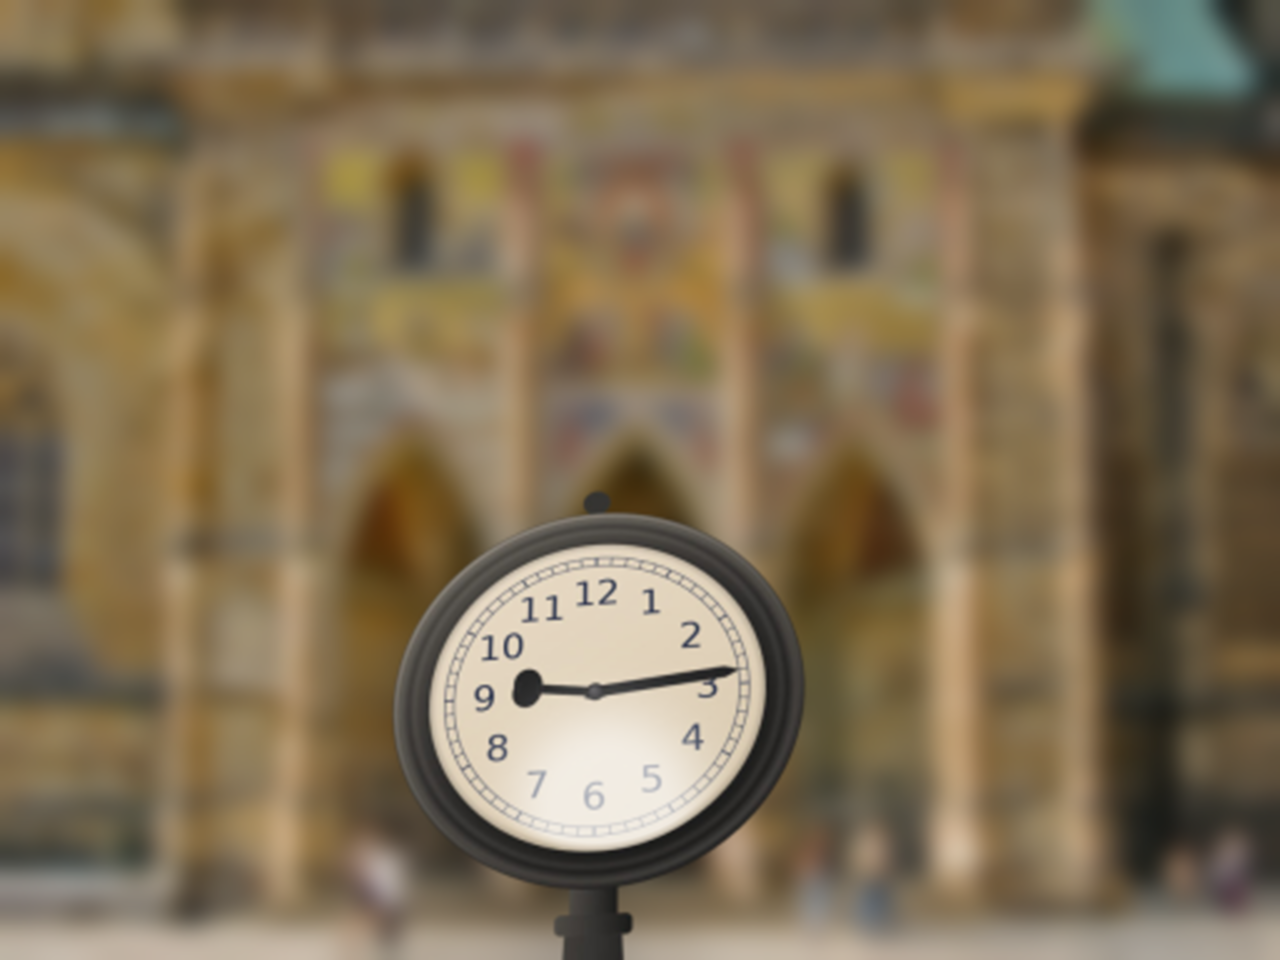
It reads **9:14**
